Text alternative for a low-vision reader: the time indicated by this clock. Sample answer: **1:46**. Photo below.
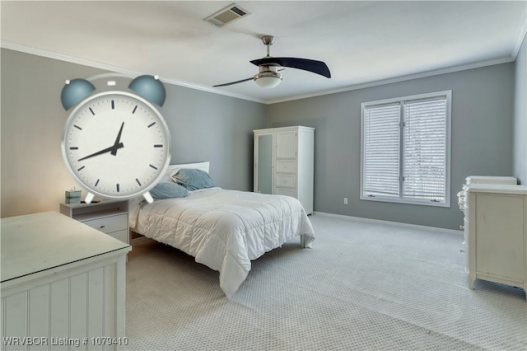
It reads **12:42**
